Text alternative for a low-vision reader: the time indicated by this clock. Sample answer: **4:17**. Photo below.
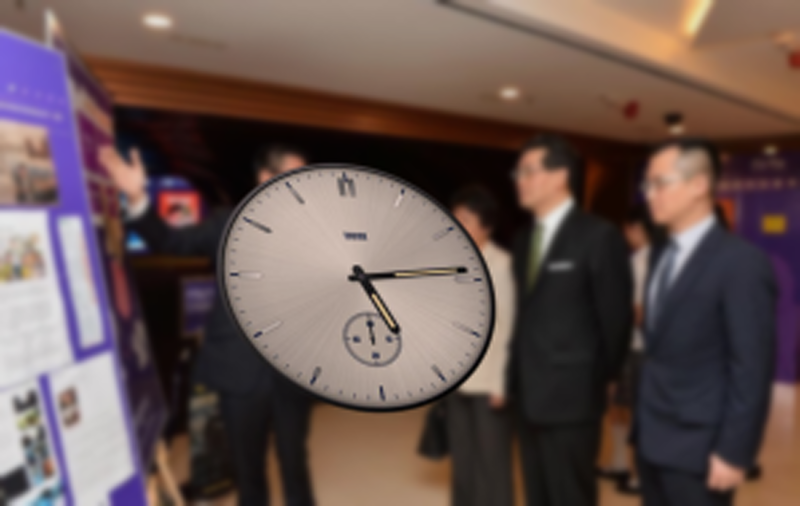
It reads **5:14**
